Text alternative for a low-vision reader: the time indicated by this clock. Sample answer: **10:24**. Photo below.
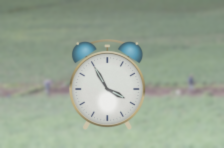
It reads **3:55**
